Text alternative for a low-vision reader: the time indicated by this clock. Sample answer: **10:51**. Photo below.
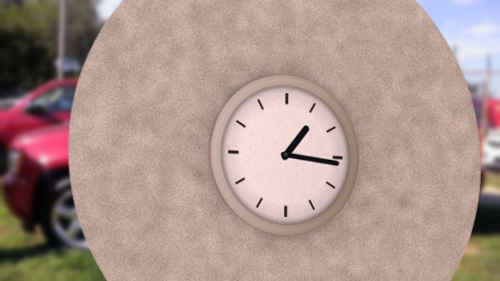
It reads **1:16**
